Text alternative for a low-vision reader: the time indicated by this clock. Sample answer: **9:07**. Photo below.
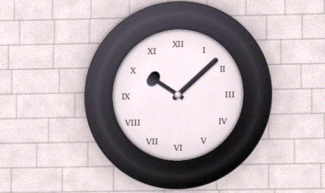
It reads **10:08**
